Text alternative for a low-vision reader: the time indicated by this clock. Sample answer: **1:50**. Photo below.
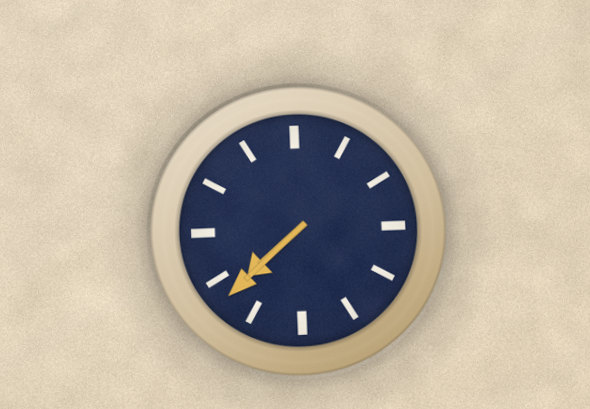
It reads **7:38**
